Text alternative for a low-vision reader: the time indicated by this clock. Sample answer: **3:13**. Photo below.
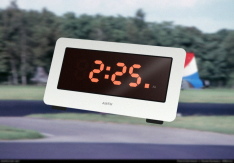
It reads **2:25**
